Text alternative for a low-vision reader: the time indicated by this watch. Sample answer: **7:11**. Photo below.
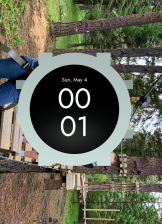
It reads **0:01**
